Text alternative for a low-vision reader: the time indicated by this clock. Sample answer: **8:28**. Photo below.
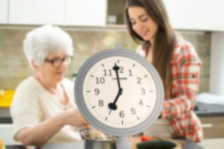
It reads **6:59**
